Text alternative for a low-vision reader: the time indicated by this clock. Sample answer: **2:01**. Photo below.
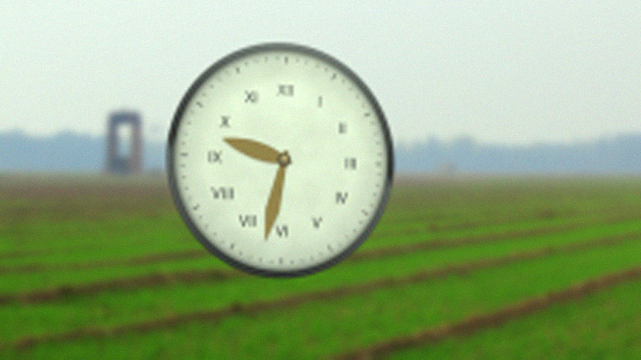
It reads **9:32**
